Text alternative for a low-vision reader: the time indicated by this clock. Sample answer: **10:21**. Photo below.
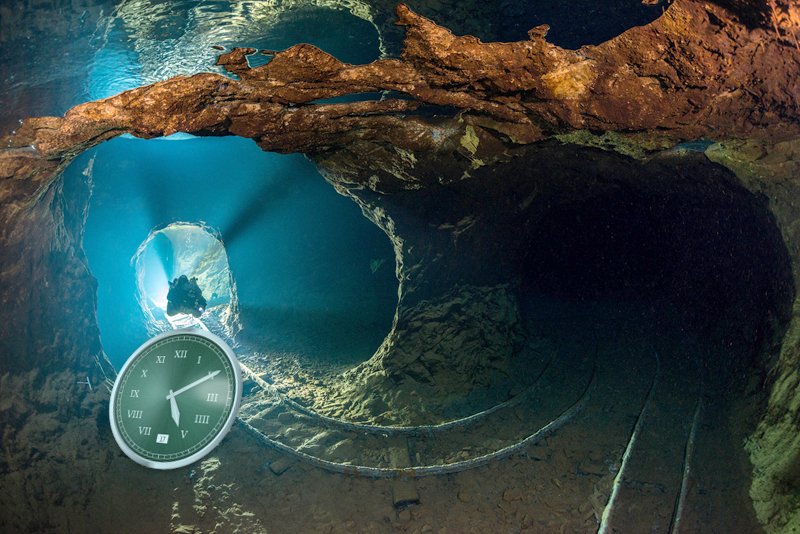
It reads **5:10**
